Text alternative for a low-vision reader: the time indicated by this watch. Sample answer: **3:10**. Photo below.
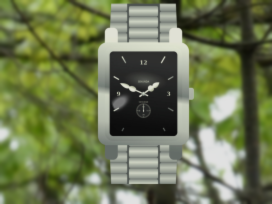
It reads **1:49**
